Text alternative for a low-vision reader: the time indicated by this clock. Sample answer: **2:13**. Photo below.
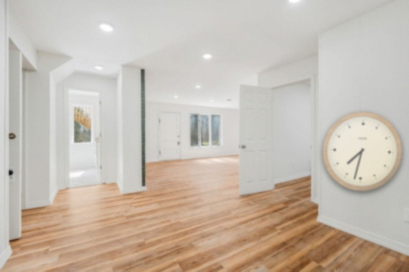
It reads **7:32**
